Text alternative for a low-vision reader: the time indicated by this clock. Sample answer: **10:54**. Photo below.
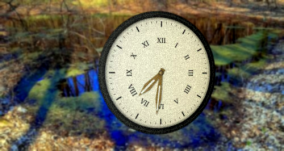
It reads **7:31**
